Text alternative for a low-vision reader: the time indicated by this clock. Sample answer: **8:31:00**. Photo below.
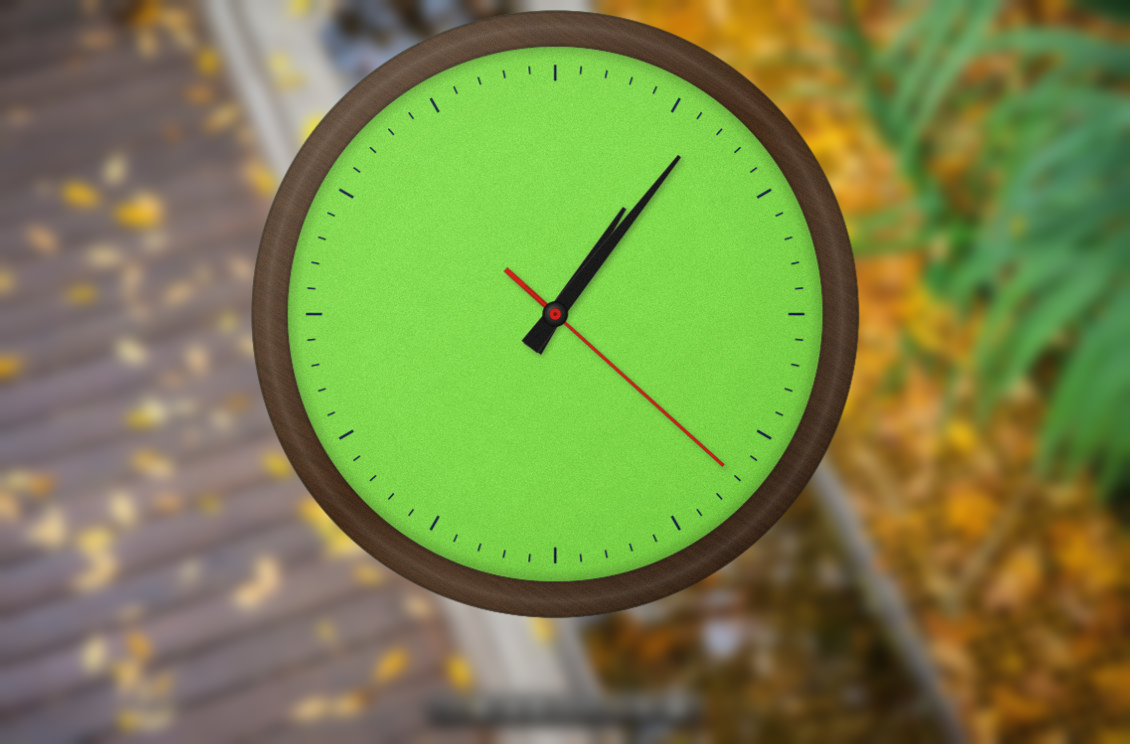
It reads **1:06:22**
